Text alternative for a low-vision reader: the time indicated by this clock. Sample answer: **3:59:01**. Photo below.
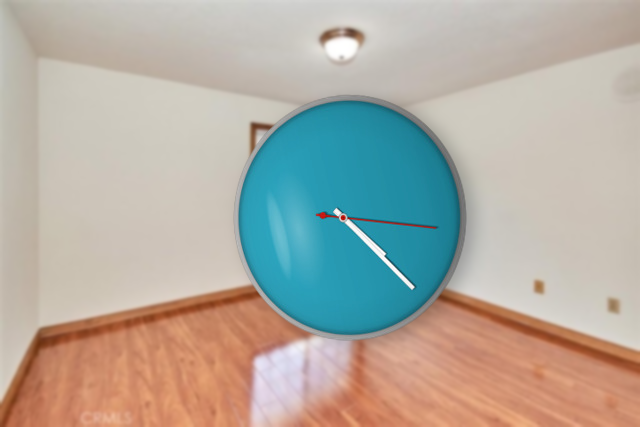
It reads **4:22:16**
